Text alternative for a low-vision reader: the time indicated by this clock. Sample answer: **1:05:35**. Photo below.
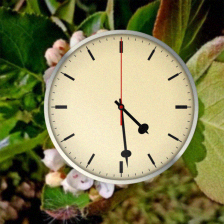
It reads **4:29:00**
